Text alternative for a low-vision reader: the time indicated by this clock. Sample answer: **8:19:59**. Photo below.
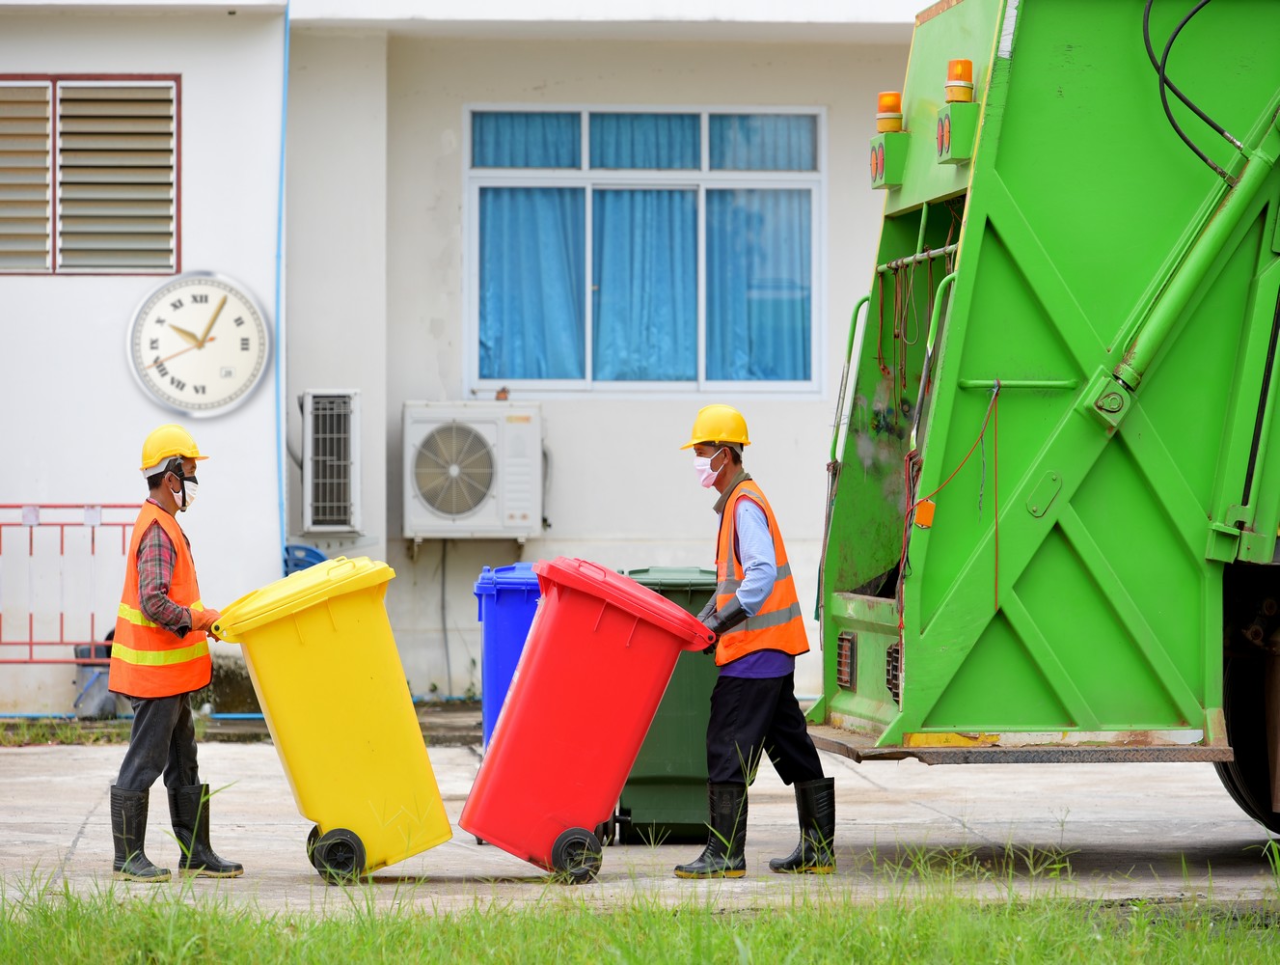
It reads **10:04:41**
